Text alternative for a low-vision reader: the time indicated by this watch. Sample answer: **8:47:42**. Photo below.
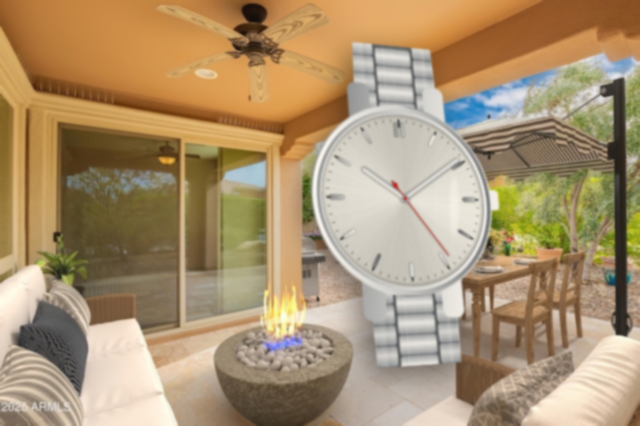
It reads **10:09:24**
